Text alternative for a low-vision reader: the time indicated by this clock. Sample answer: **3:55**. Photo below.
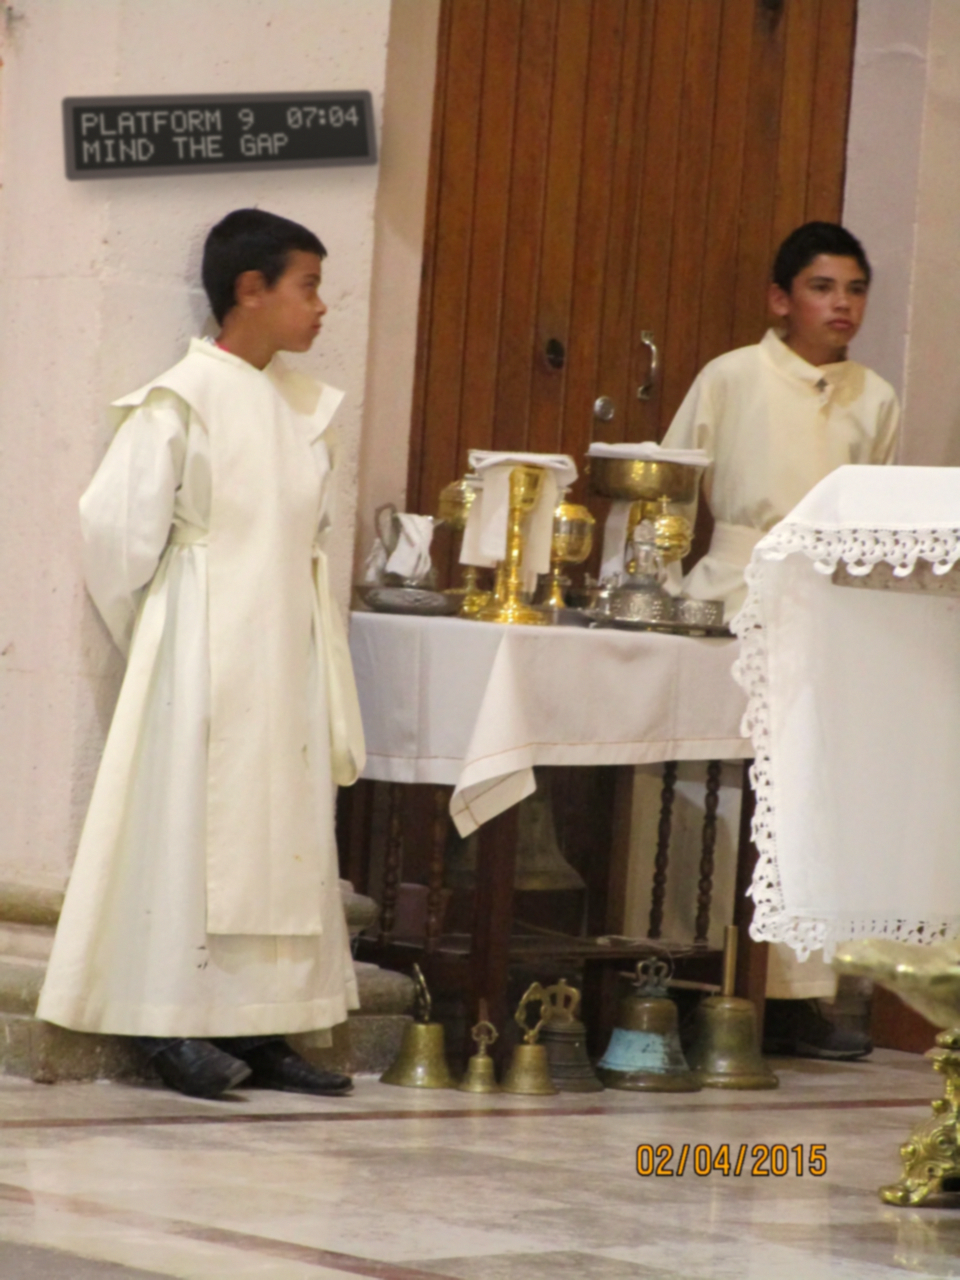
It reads **7:04**
